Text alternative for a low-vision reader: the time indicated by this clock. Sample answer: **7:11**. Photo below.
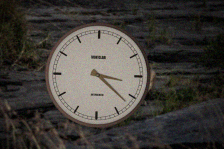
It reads **3:22**
